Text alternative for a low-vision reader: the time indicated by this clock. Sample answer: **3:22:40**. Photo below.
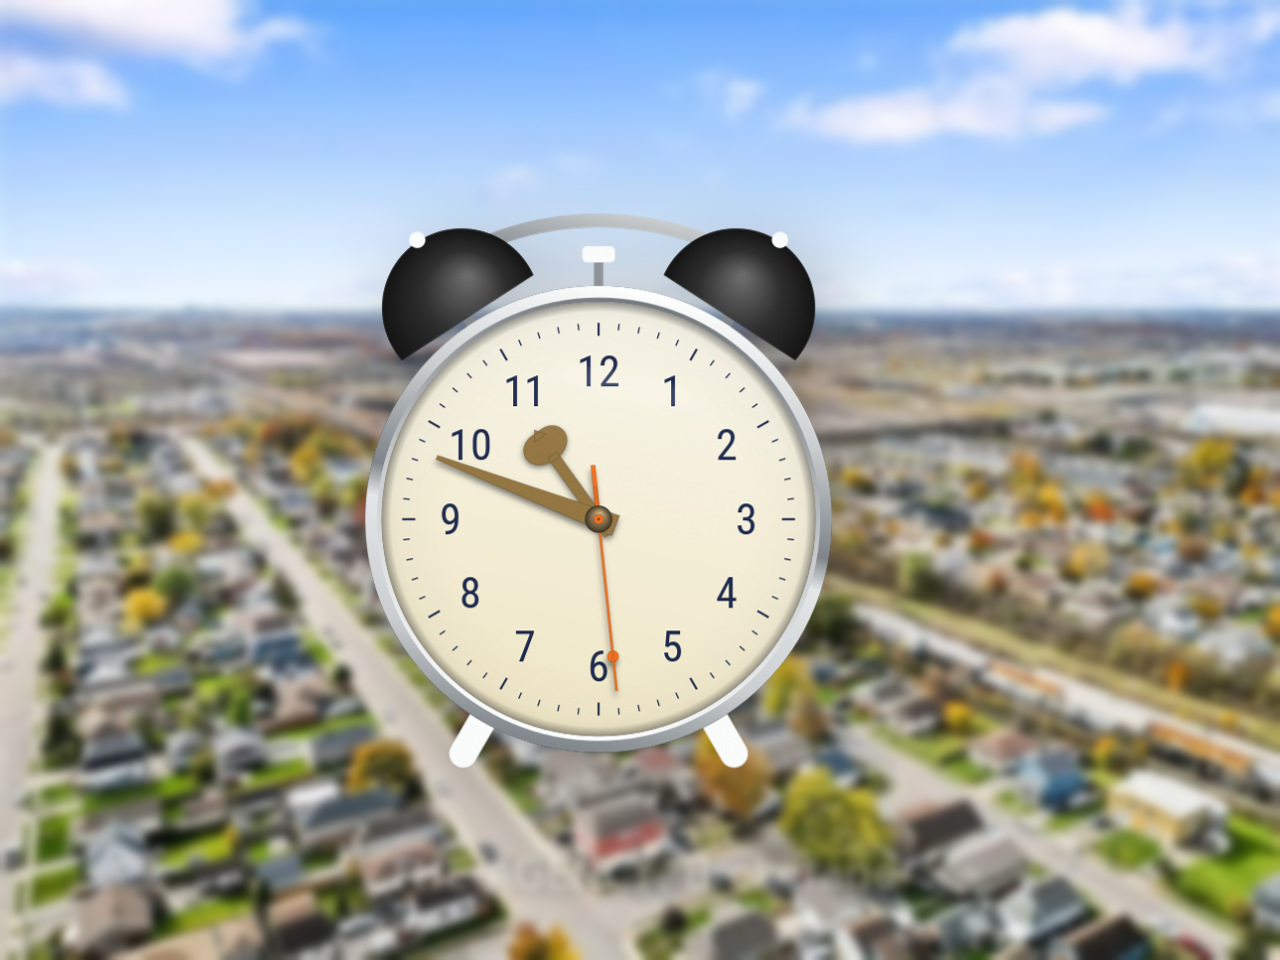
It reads **10:48:29**
